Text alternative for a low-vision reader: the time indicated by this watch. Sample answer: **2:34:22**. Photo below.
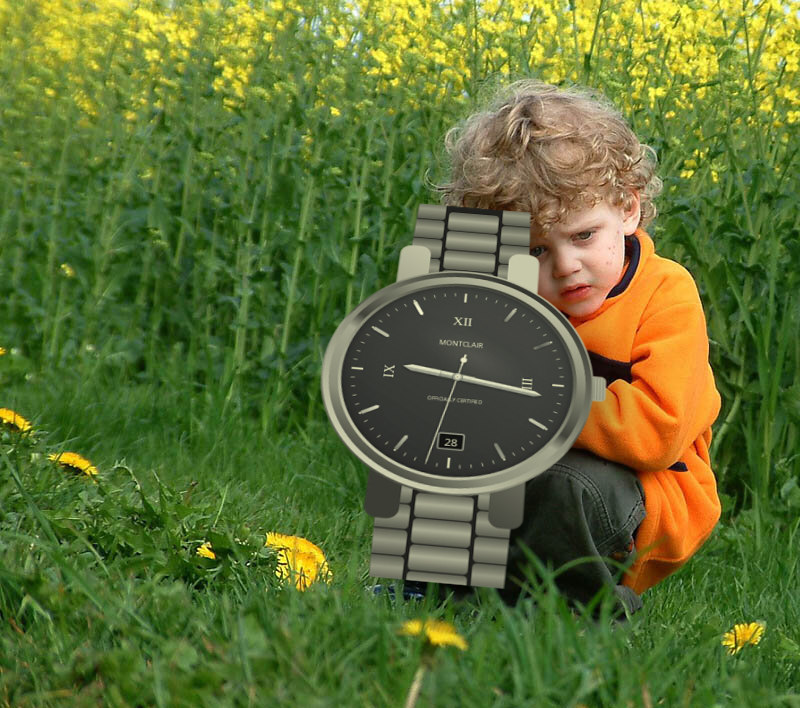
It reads **9:16:32**
